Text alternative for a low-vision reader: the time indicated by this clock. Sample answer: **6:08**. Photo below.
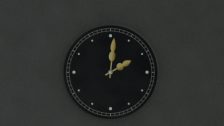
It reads **2:01**
